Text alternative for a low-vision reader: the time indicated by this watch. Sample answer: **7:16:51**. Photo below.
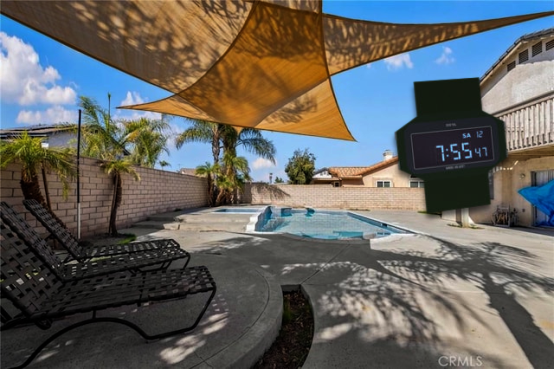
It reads **7:55:47**
